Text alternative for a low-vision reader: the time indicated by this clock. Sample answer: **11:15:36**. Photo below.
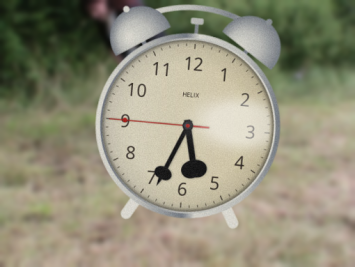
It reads **5:33:45**
